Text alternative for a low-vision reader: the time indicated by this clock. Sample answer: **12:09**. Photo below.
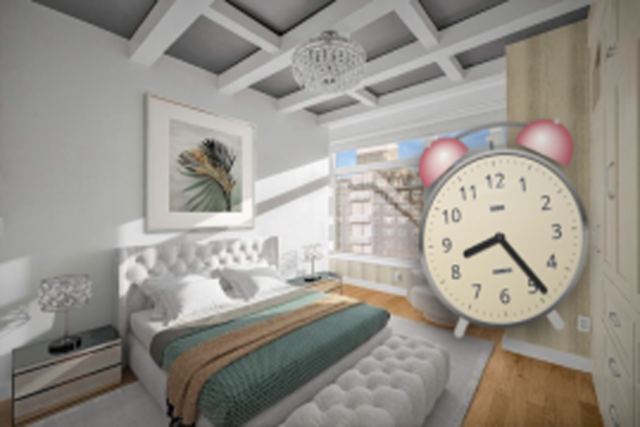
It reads **8:24**
